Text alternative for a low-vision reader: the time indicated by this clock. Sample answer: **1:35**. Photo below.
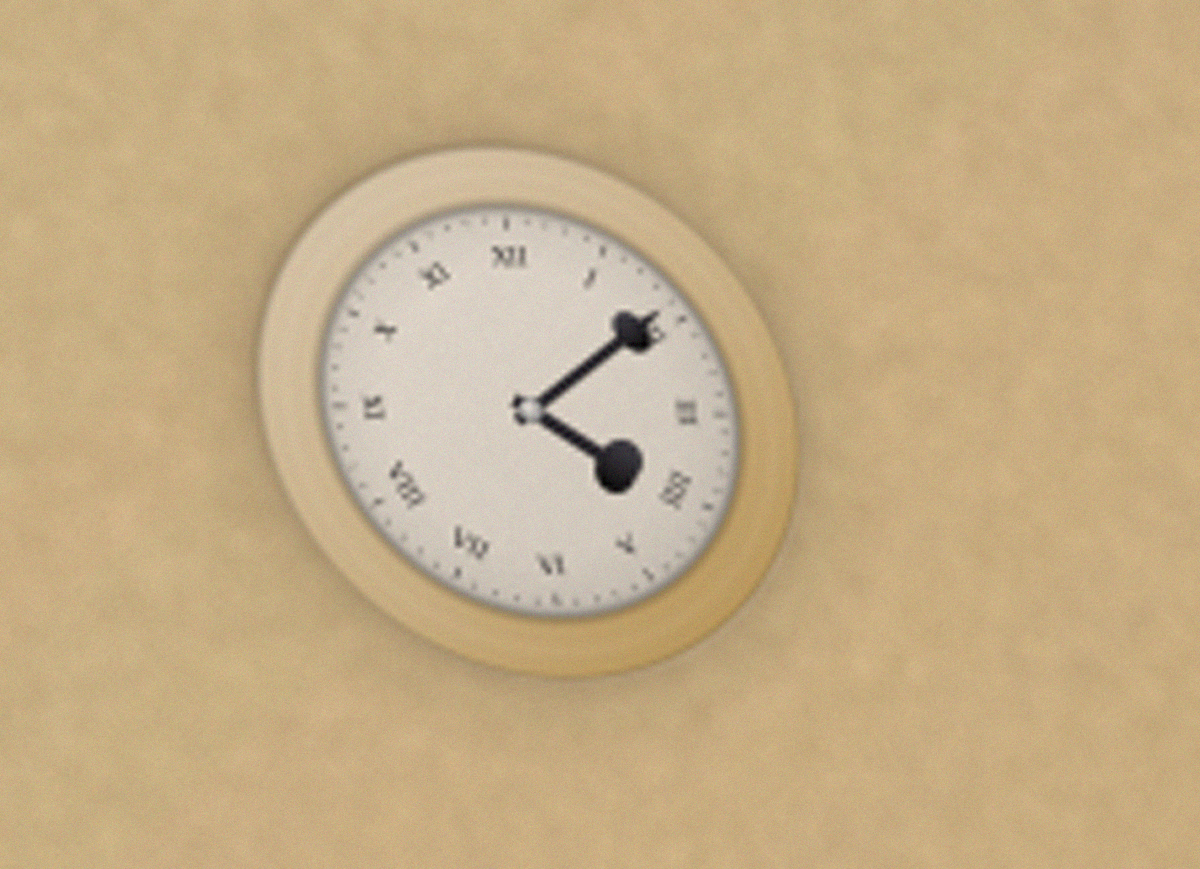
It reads **4:09**
